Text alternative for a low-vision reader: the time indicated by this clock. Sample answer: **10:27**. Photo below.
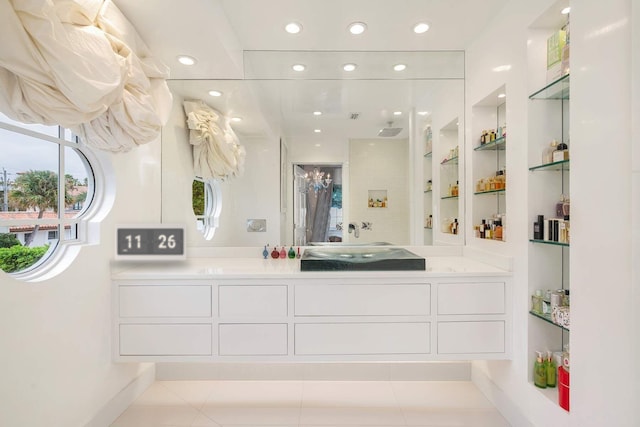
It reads **11:26**
